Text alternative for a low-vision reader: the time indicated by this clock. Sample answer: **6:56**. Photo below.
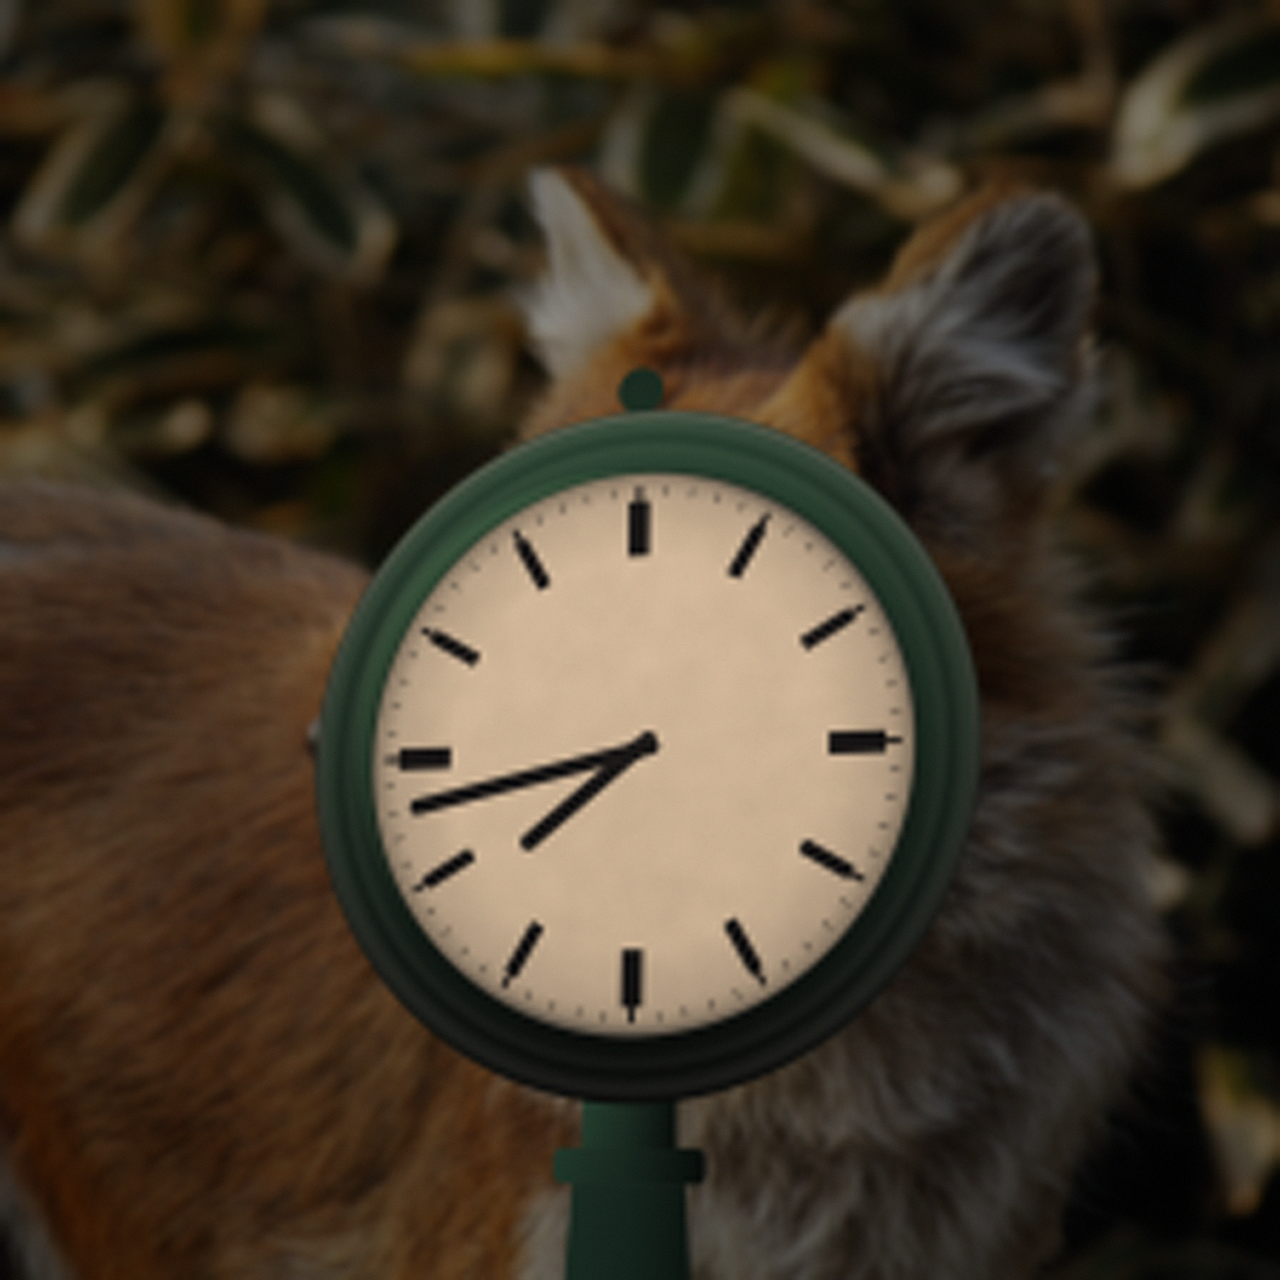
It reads **7:43**
